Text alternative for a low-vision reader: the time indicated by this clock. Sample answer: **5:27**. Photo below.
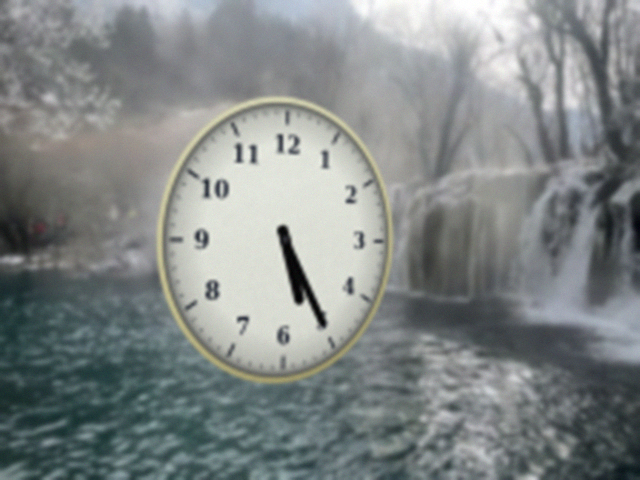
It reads **5:25**
